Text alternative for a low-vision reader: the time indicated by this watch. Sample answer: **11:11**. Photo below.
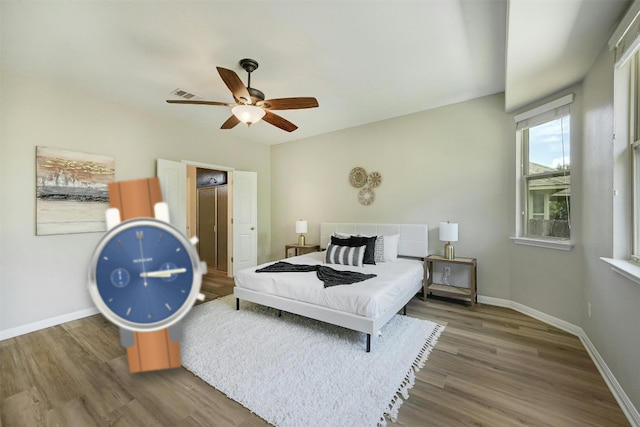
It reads **3:15**
